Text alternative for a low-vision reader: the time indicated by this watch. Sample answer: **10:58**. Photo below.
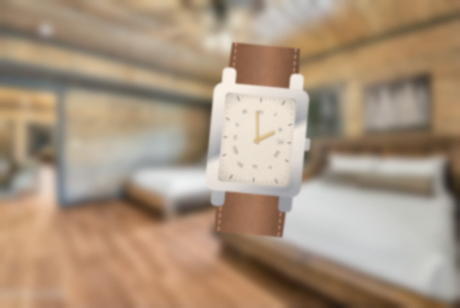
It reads **1:59**
